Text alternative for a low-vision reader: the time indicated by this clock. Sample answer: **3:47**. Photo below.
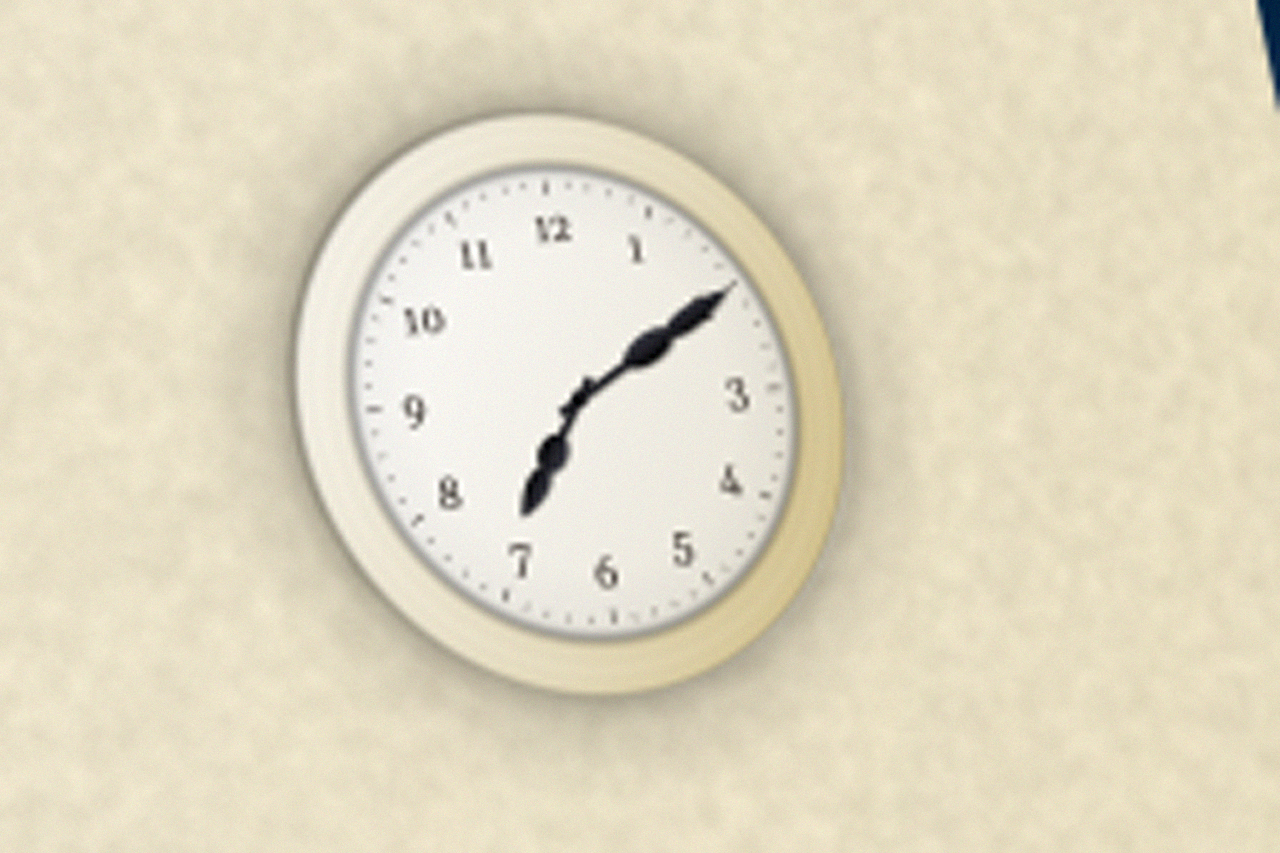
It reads **7:10**
